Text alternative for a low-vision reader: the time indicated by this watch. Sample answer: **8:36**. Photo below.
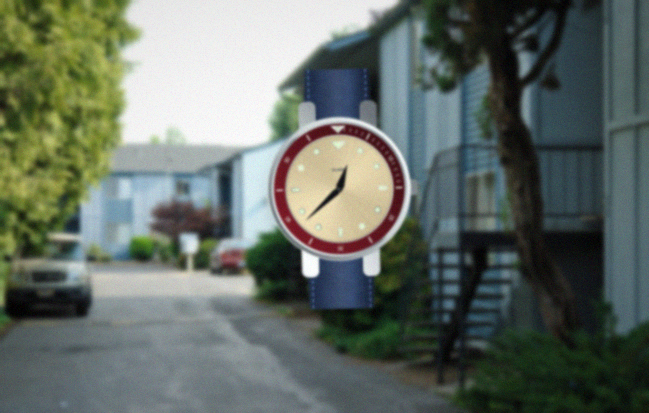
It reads **12:38**
